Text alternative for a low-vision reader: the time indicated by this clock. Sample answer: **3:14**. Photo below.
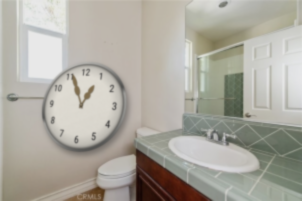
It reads **12:56**
